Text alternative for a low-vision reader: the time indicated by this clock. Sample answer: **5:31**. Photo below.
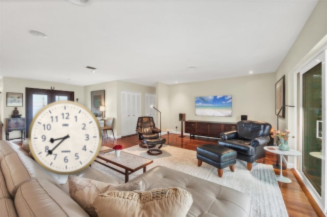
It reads **8:38**
